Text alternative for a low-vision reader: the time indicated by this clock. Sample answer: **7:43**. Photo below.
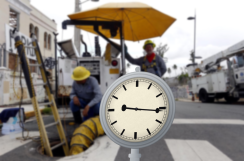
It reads **9:16**
